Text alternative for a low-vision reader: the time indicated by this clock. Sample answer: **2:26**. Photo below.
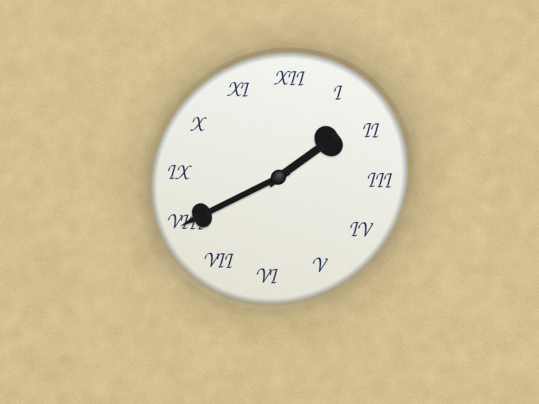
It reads **1:40**
